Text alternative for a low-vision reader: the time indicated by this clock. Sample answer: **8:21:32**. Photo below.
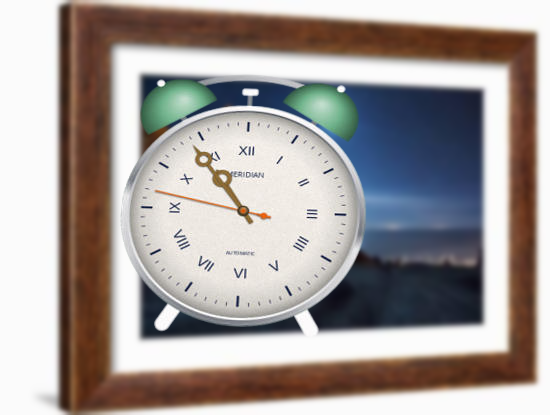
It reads **10:53:47**
